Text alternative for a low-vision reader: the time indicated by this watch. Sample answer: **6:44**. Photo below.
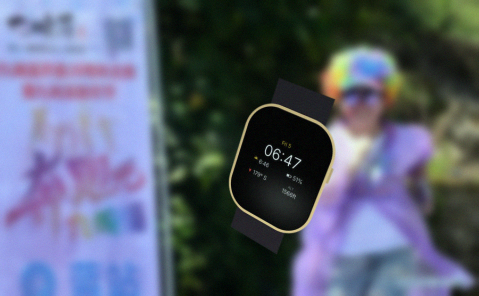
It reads **6:47**
